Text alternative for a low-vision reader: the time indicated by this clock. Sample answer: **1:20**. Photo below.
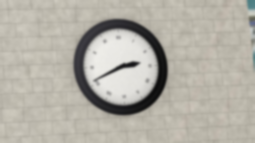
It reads **2:41**
